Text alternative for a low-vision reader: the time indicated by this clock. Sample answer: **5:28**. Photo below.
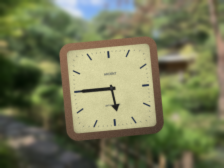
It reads **5:45**
